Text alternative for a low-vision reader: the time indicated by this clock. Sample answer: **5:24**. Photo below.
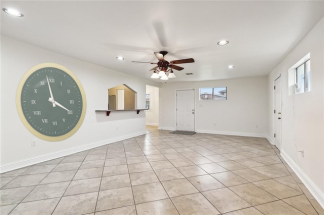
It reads **3:58**
